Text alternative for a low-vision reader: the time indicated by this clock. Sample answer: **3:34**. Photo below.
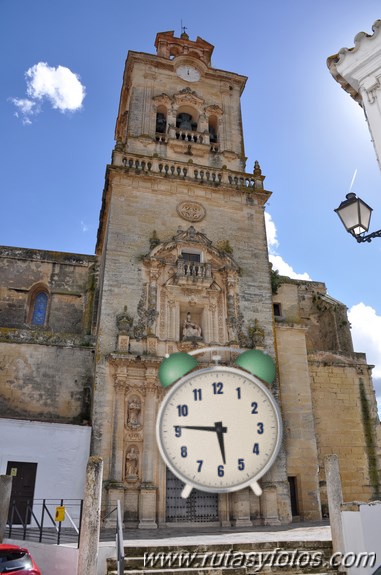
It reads **5:46**
